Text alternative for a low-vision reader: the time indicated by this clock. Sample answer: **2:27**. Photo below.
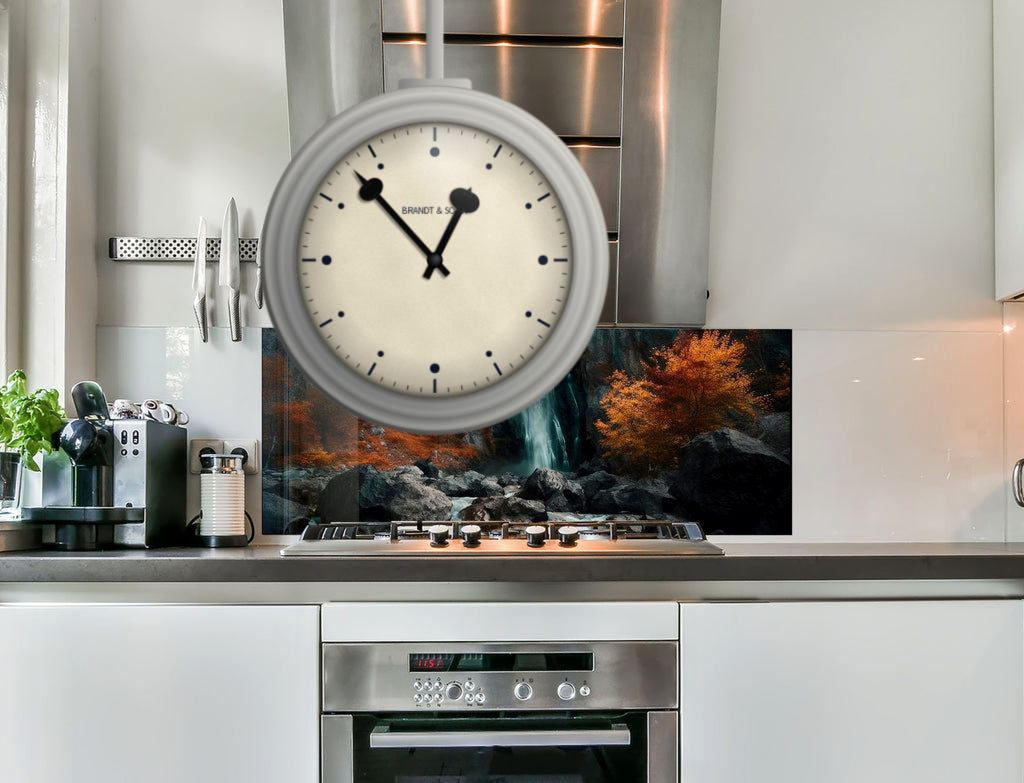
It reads **12:53**
